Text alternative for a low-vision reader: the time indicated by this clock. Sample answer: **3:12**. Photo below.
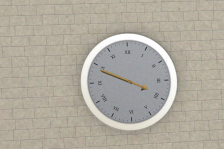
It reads **3:49**
